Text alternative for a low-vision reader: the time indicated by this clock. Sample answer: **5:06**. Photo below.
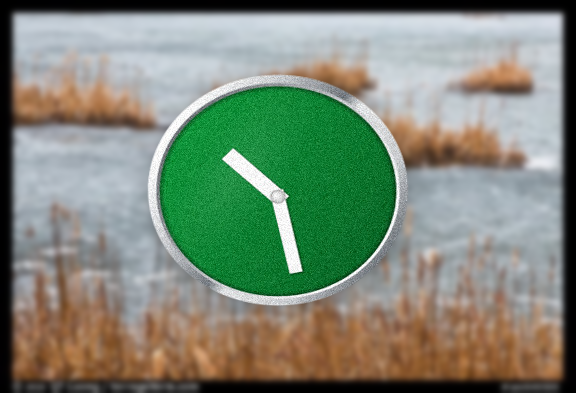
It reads **10:28**
